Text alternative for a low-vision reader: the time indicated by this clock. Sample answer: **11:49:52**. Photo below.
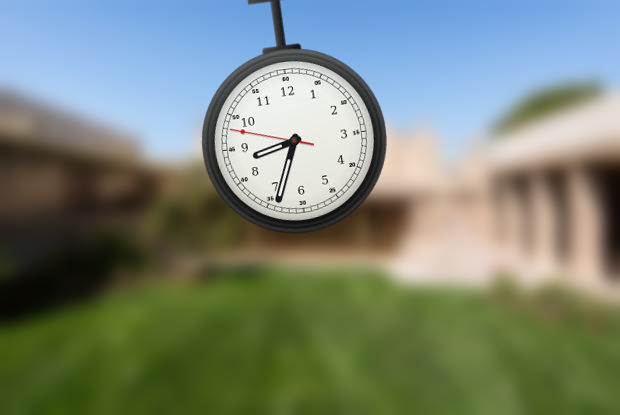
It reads **8:33:48**
